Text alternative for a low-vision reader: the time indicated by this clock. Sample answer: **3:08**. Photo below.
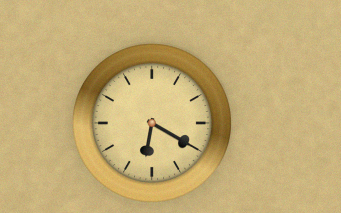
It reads **6:20**
